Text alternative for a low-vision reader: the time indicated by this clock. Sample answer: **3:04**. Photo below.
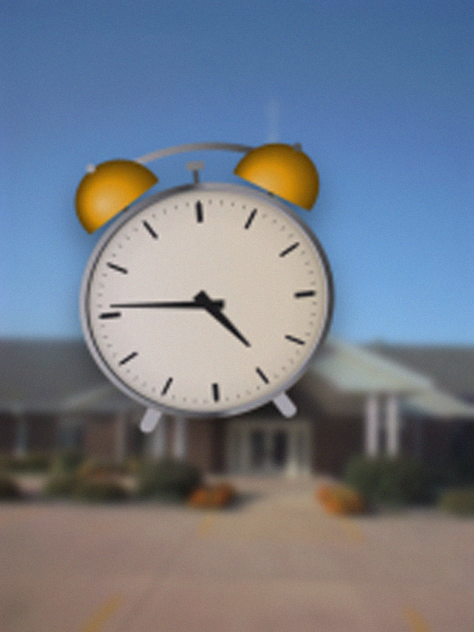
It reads **4:46**
